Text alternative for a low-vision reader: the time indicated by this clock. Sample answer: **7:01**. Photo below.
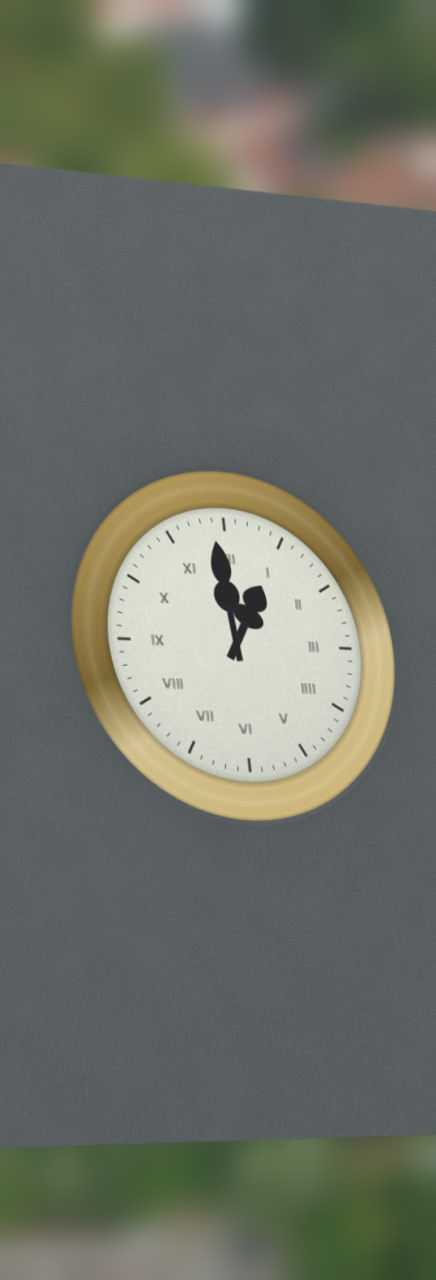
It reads **12:59**
